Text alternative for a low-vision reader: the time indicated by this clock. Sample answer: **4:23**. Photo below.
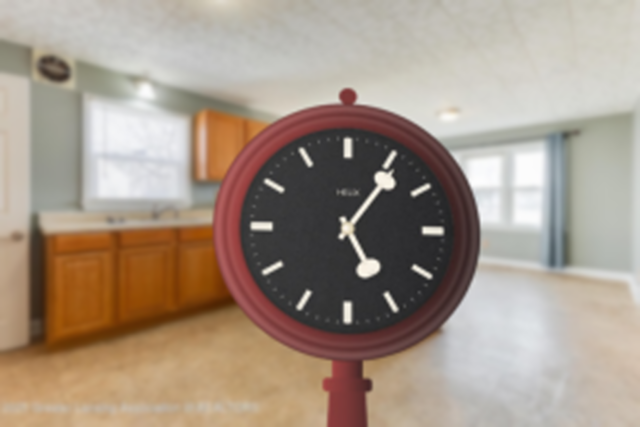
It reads **5:06**
